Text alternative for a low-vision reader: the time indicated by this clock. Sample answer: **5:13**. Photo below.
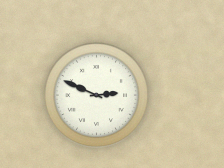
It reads **2:49**
